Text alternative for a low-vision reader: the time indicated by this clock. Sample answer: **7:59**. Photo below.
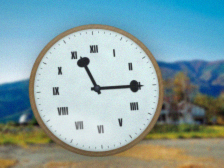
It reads **11:15**
